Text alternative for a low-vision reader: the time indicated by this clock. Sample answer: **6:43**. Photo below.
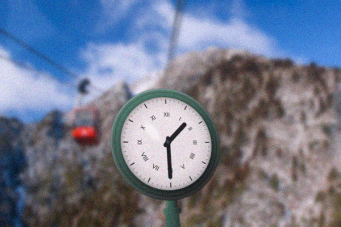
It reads **1:30**
